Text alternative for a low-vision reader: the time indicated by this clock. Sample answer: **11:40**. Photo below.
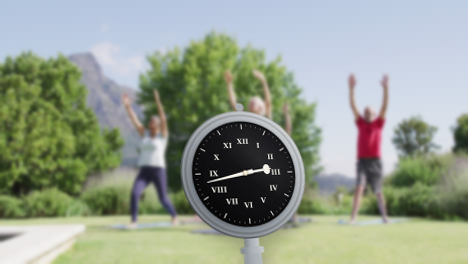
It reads **2:43**
